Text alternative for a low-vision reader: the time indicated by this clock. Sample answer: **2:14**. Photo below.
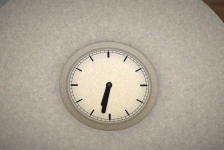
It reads **6:32**
